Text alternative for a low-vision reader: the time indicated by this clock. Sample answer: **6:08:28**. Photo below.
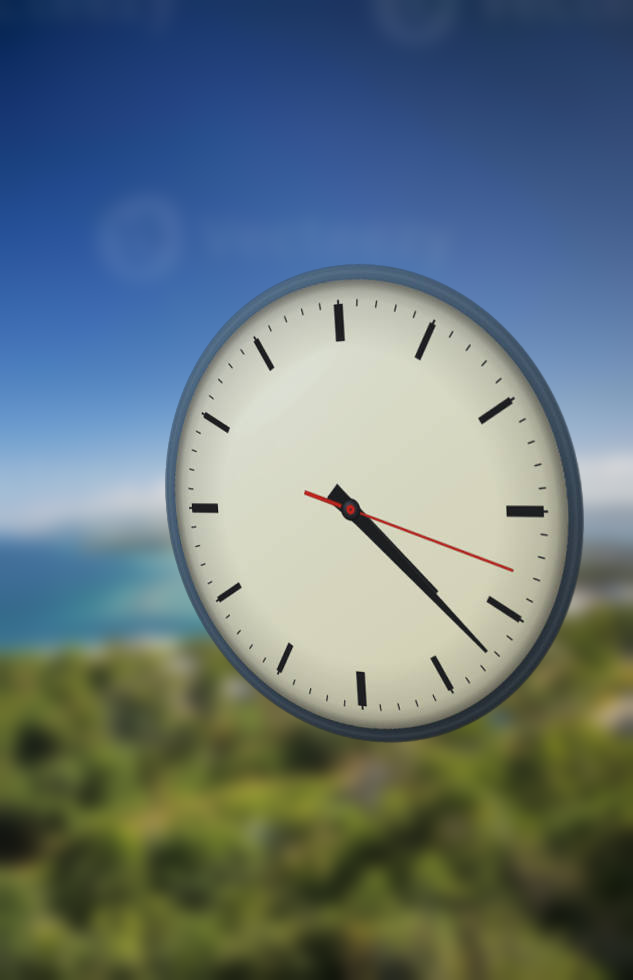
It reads **4:22:18**
